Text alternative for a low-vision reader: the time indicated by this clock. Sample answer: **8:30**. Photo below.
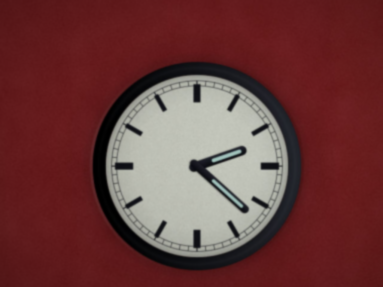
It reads **2:22**
